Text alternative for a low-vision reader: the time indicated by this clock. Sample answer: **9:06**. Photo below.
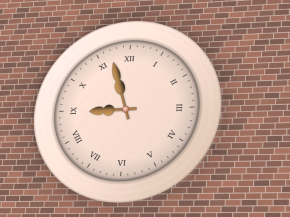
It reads **8:57**
